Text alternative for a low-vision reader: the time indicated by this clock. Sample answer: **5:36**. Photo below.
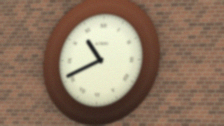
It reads **10:41**
